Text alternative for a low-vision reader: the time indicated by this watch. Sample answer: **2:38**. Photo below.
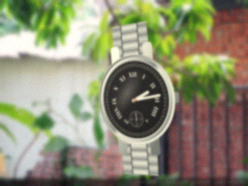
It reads **2:14**
